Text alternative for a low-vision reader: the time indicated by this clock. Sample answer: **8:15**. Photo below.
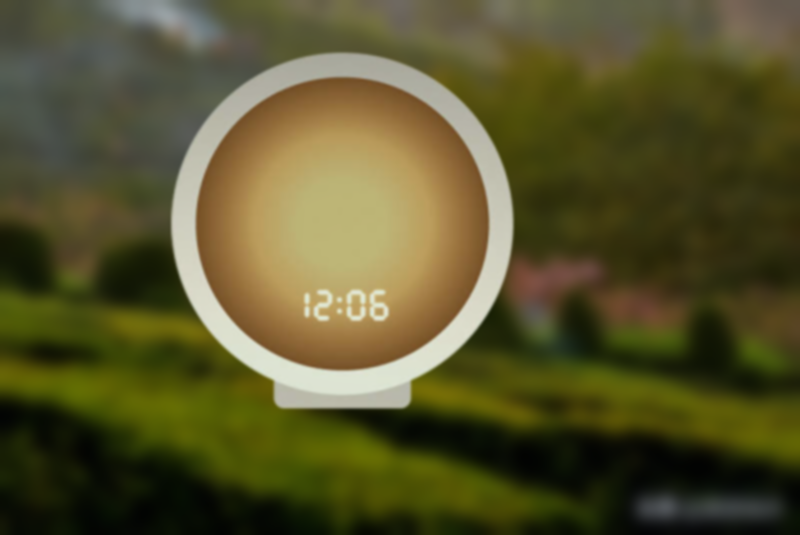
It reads **12:06**
